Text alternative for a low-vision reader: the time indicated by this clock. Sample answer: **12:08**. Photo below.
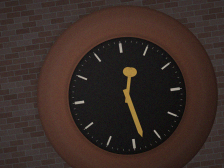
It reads **12:28**
